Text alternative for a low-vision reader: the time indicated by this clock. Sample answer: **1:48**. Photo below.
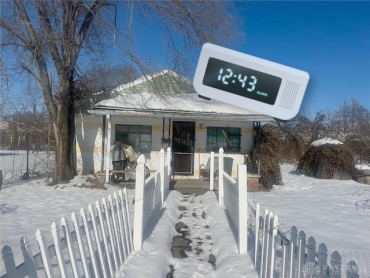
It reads **12:43**
